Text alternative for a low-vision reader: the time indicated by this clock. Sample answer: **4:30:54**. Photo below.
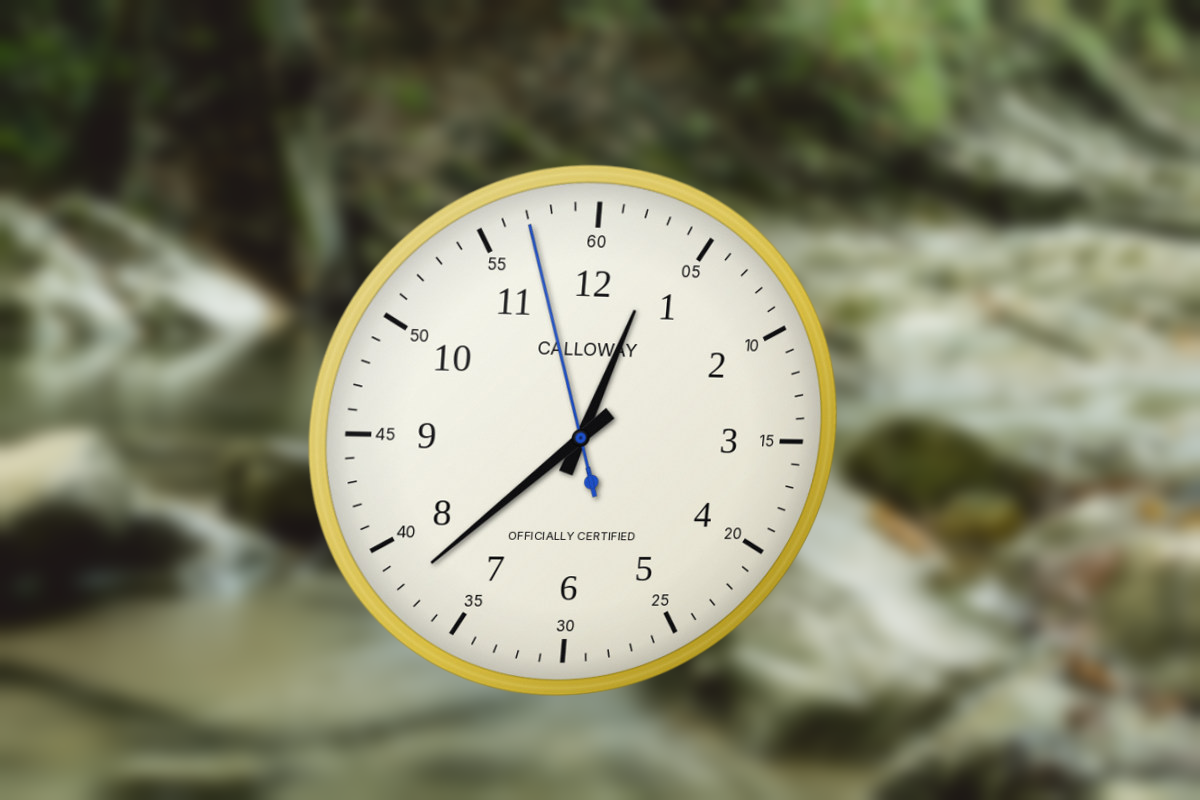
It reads **12:37:57**
